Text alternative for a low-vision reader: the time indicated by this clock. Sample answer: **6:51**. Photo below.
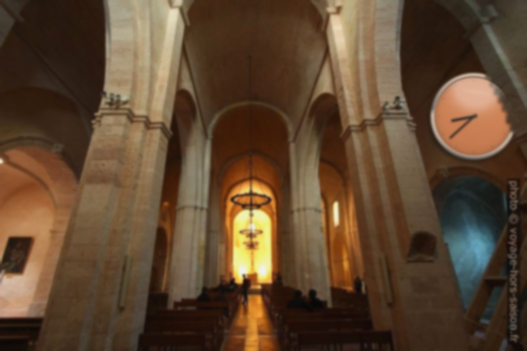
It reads **8:38**
